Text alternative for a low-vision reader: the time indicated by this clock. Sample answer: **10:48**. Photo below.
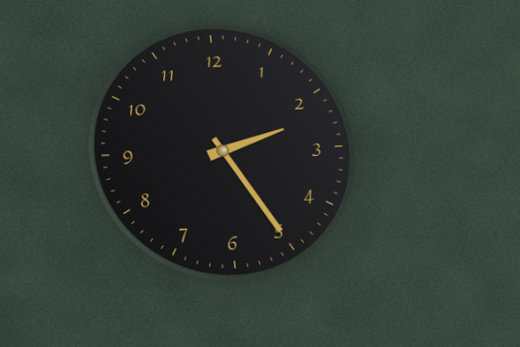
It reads **2:25**
